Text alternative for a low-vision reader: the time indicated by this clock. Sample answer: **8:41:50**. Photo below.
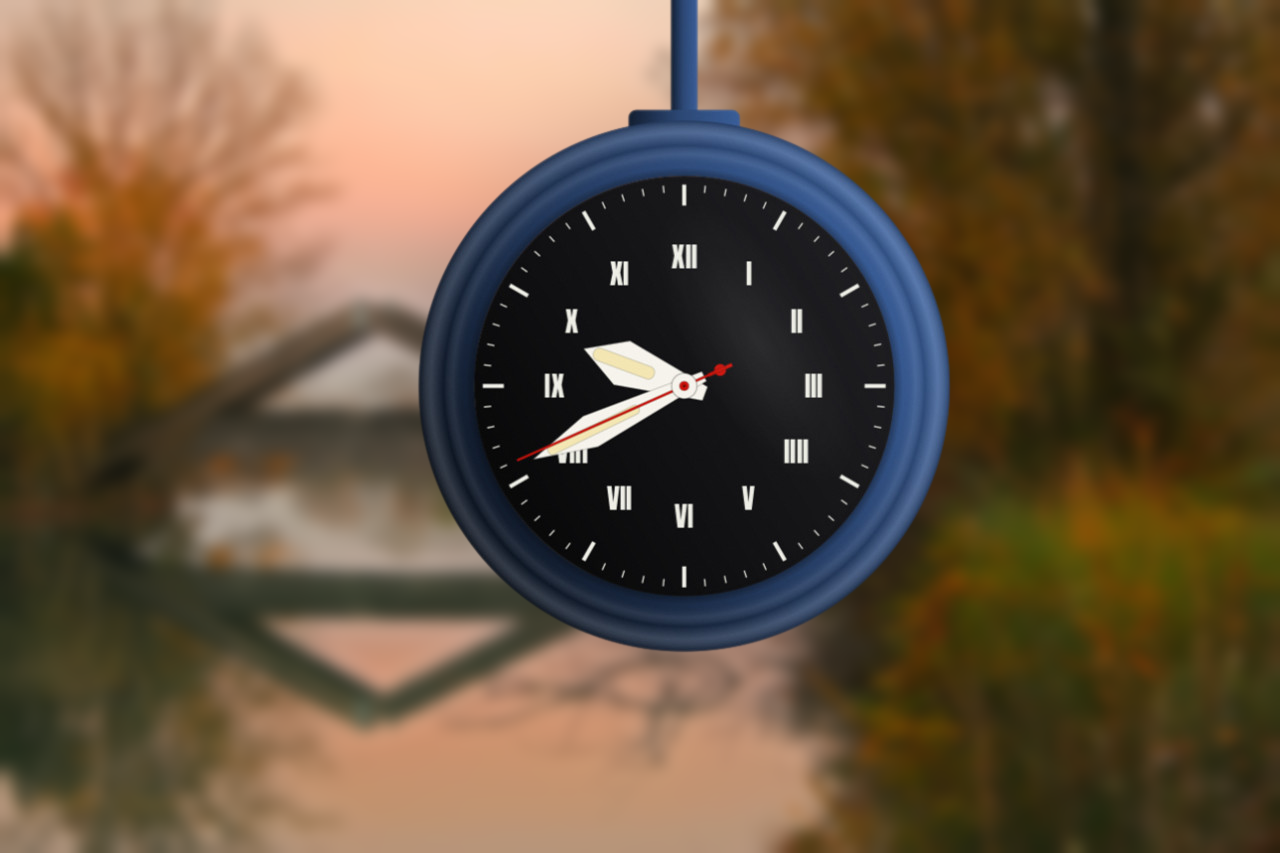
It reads **9:40:41**
